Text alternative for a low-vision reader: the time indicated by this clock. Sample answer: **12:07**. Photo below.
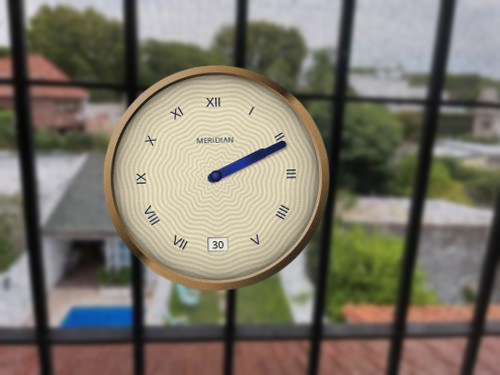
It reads **2:11**
